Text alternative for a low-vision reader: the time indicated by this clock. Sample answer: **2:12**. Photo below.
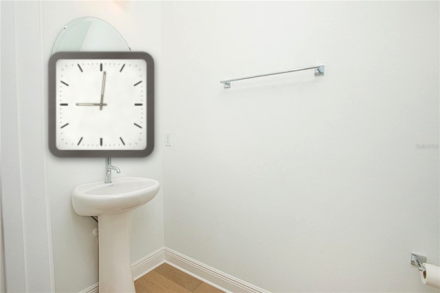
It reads **9:01**
